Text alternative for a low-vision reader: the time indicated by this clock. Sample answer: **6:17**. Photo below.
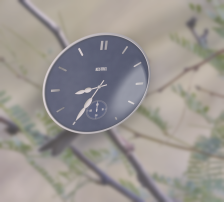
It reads **8:35**
